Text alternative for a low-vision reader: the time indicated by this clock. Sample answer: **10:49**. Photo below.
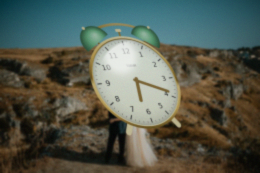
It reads **6:19**
